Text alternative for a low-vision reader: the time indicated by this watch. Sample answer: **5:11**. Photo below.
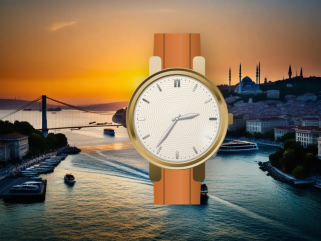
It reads **2:36**
